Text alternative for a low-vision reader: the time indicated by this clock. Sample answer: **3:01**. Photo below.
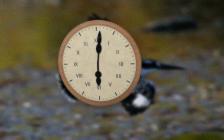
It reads **6:01**
